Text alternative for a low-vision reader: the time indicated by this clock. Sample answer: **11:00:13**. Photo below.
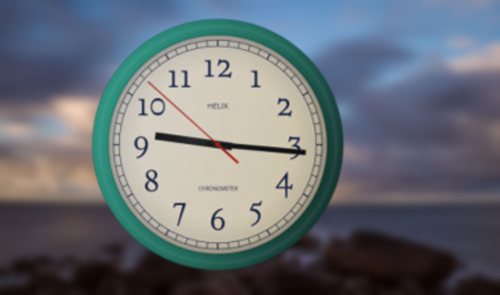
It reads **9:15:52**
